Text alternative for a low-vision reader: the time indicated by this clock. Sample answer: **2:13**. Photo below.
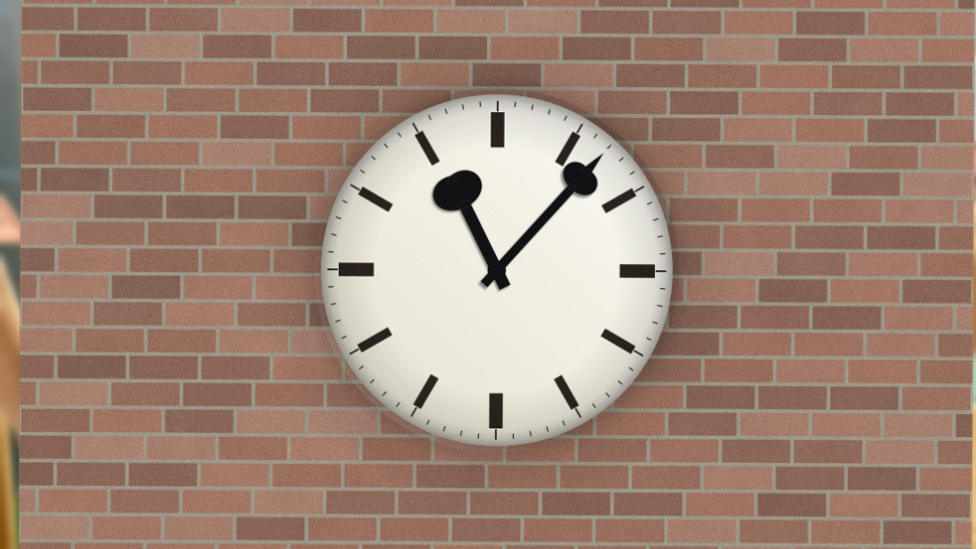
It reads **11:07**
